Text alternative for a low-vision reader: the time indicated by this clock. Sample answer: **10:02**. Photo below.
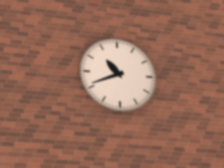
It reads **10:41**
